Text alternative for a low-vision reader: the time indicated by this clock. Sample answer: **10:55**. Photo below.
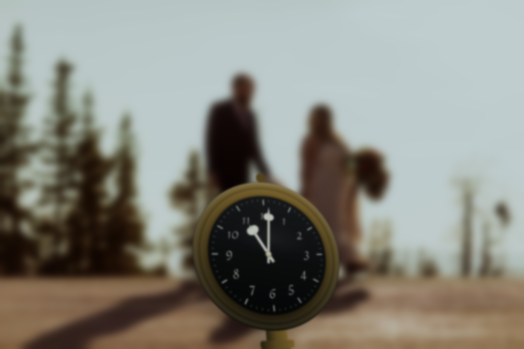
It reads **11:01**
